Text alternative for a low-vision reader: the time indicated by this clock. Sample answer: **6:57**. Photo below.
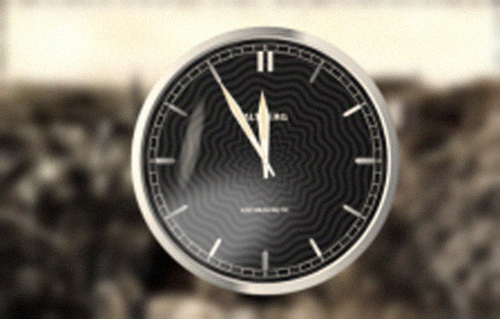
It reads **11:55**
